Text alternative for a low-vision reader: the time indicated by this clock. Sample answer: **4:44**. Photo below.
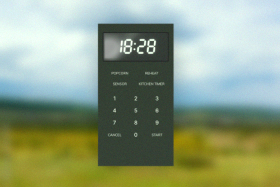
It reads **18:28**
